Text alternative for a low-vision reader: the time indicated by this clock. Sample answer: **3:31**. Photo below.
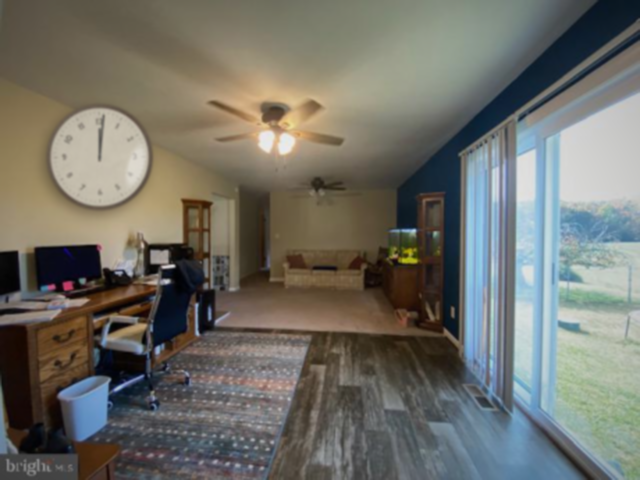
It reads **12:01**
